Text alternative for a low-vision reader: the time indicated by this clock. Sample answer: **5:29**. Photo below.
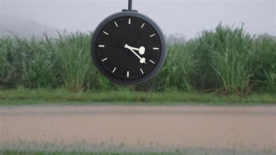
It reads **3:22**
